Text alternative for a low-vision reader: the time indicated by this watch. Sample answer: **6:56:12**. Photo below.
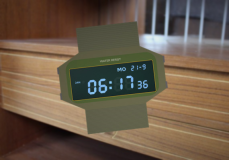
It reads **6:17:36**
